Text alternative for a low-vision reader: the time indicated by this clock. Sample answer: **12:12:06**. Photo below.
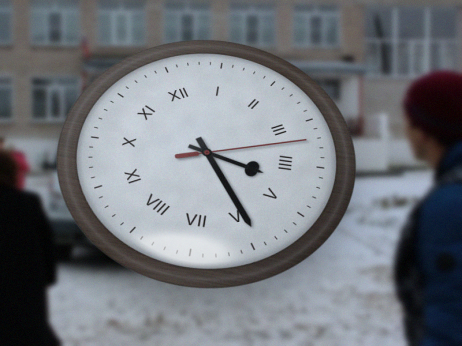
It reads **4:29:17**
